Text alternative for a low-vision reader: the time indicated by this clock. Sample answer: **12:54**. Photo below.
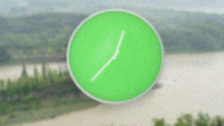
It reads **12:37**
